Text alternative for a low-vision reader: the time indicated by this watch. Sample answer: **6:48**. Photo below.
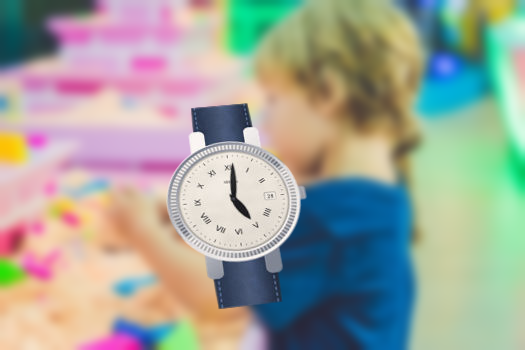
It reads **5:01**
